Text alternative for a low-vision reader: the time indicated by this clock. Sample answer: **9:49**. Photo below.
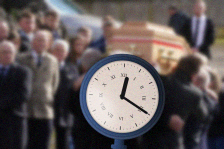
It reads **12:20**
